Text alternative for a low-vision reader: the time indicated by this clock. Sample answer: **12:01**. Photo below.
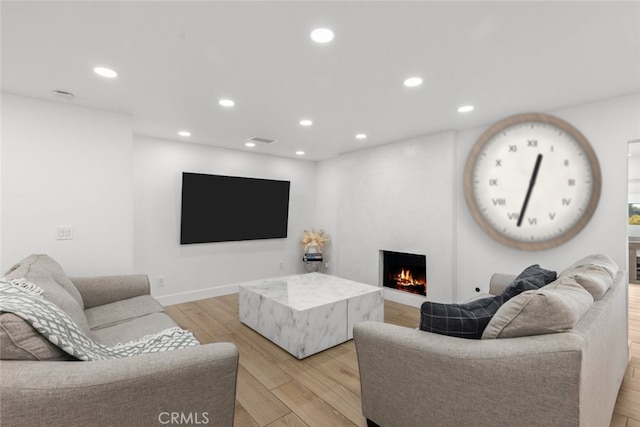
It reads **12:33**
